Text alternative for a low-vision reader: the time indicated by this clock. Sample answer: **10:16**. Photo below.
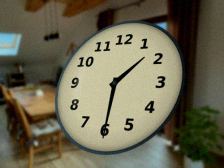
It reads **1:30**
